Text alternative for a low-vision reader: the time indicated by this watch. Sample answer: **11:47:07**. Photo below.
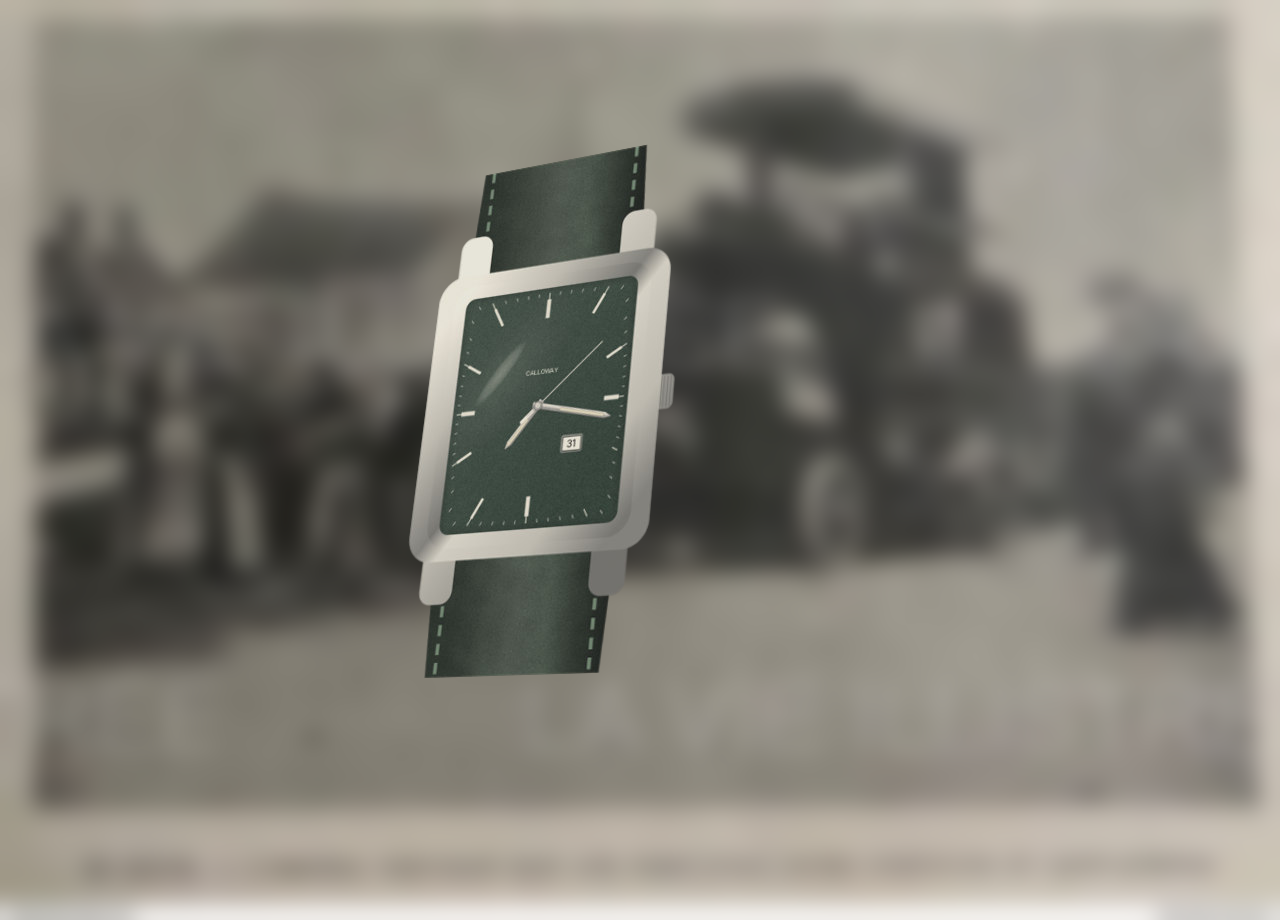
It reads **7:17:08**
